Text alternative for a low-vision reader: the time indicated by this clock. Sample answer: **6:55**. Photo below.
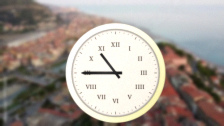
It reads **10:45**
